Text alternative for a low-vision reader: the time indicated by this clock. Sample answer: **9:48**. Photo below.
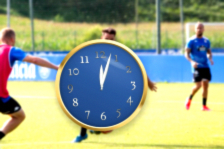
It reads **12:03**
